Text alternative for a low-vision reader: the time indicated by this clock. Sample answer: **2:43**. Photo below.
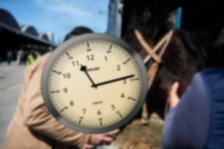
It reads **11:14**
